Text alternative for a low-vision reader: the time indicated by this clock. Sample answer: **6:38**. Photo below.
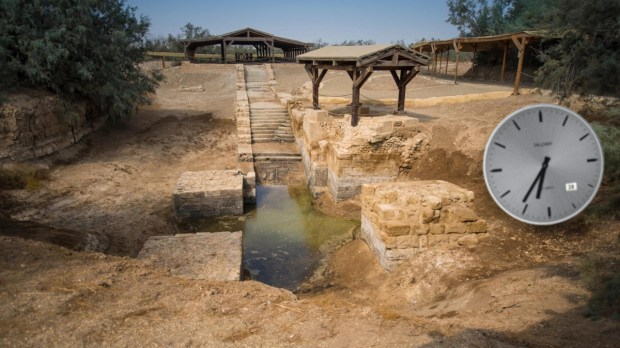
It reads **6:36**
